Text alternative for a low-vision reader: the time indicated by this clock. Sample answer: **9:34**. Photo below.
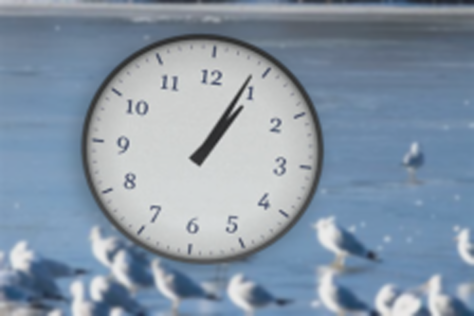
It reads **1:04**
